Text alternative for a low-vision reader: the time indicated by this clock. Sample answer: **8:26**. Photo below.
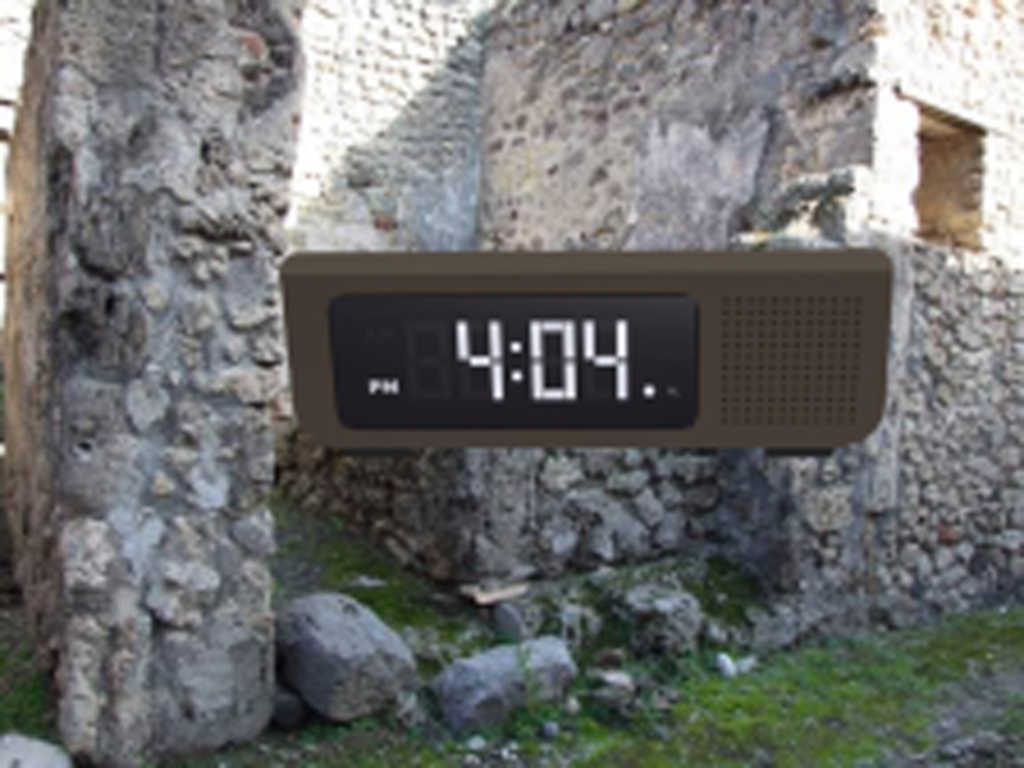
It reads **4:04**
